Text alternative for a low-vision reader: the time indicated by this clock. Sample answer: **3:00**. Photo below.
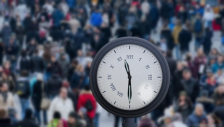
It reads **11:30**
